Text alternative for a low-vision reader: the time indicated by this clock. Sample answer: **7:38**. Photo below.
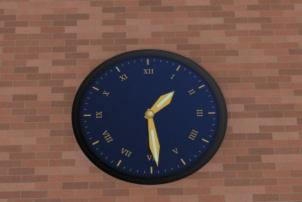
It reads **1:29**
